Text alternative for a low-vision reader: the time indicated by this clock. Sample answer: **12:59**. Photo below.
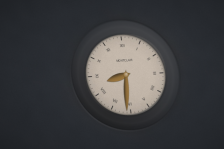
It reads **8:31**
